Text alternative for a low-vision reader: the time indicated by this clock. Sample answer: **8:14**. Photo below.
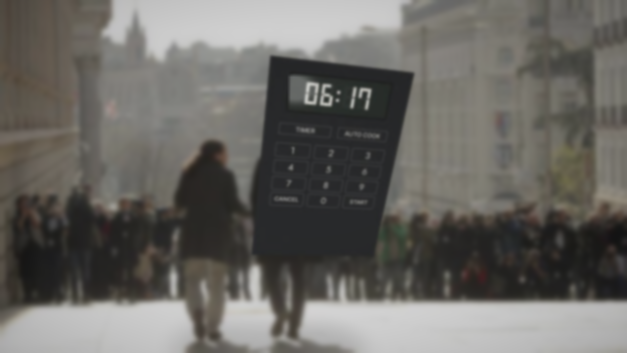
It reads **6:17**
